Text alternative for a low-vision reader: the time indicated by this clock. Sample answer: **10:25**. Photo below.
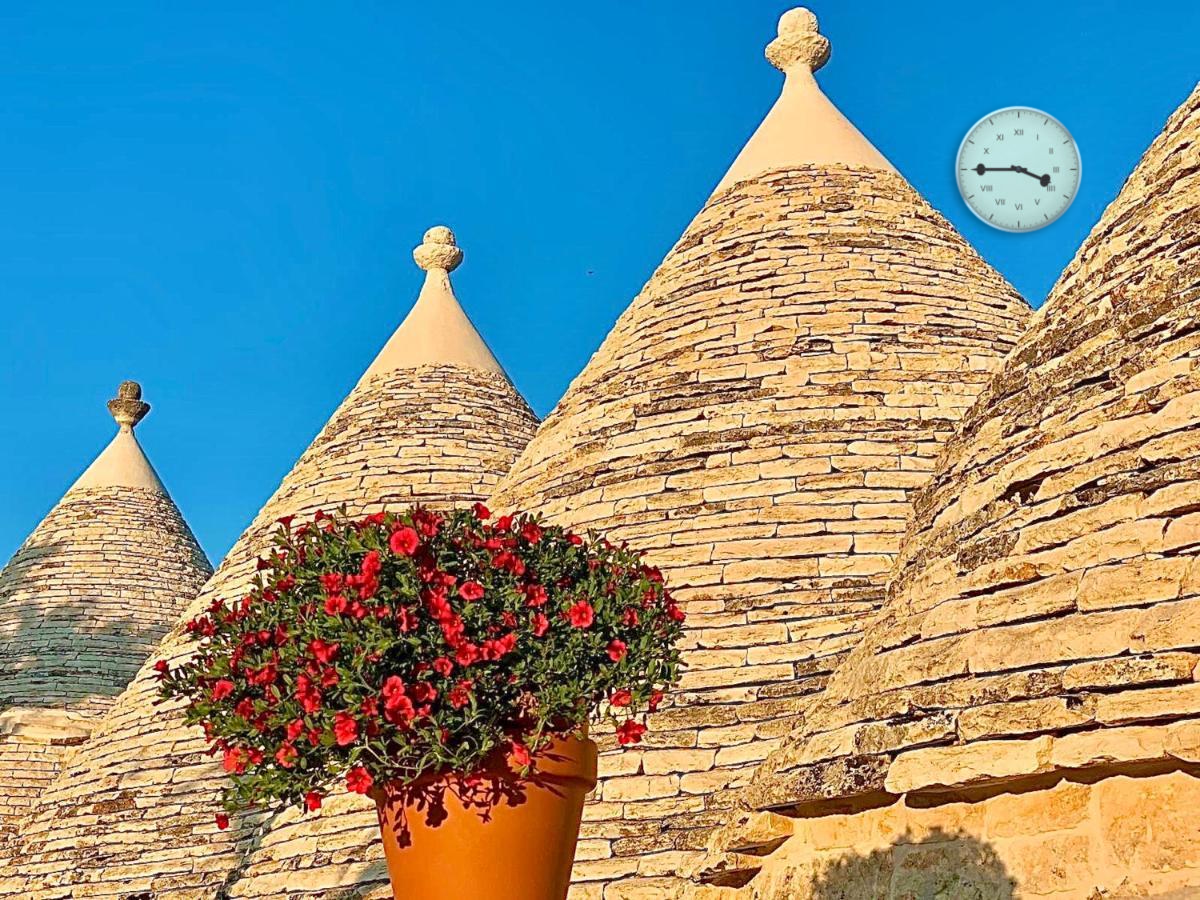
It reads **3:45**
